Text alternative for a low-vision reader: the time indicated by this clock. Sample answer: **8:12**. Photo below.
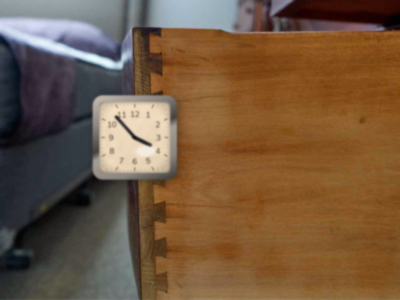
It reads **3:53**
